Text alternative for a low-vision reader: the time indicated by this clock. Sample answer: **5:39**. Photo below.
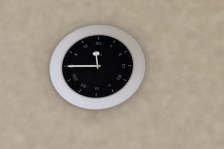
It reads **11:45**
